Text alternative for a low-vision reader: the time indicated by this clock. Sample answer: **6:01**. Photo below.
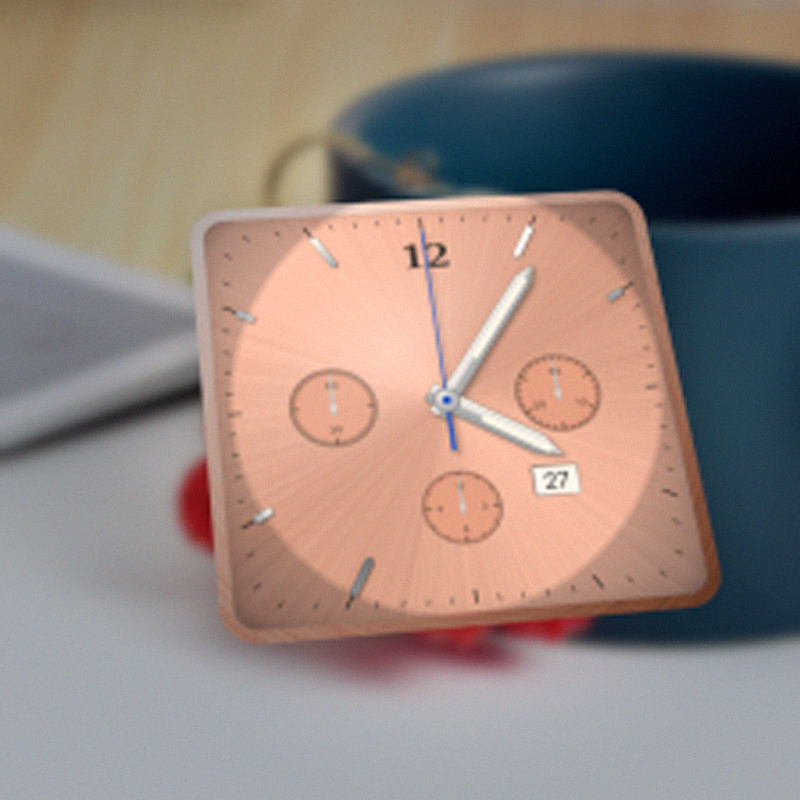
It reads **4:06**
